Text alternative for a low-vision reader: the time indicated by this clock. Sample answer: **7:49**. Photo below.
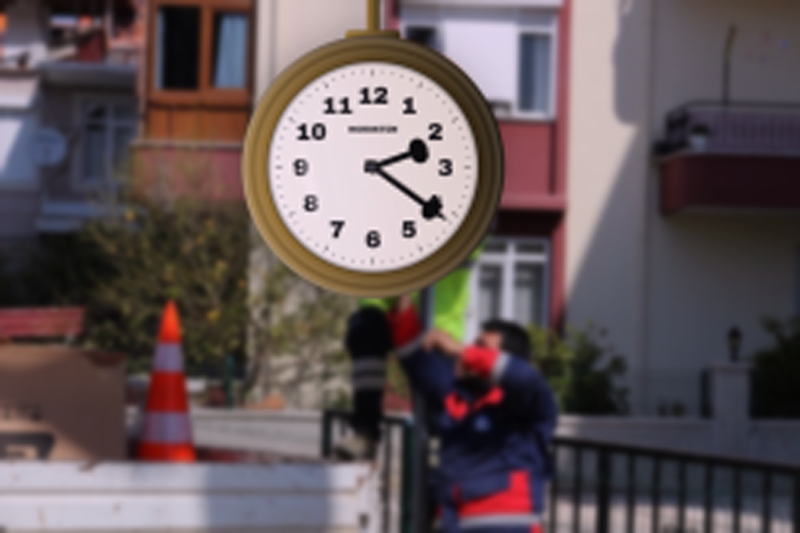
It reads **2:21**
